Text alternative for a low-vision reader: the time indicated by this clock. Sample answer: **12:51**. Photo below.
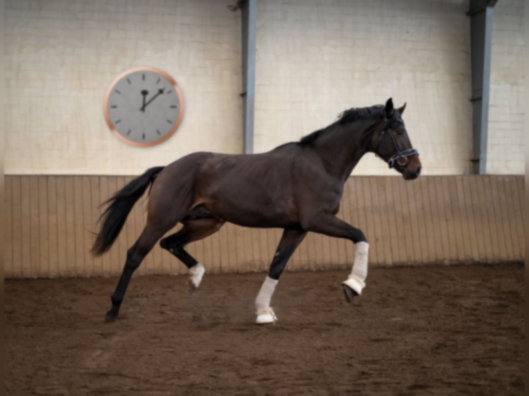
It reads **12:08**
